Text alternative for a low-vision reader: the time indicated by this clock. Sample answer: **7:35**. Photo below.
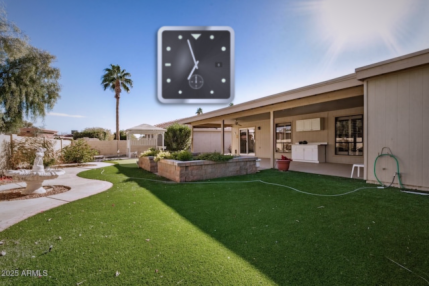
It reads **6:57**
